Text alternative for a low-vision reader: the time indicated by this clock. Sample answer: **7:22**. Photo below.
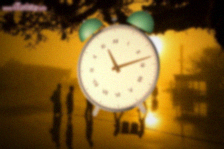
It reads **11:13**
